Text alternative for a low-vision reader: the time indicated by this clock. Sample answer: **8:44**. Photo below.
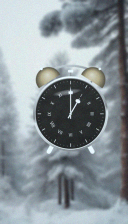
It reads **1:00**
